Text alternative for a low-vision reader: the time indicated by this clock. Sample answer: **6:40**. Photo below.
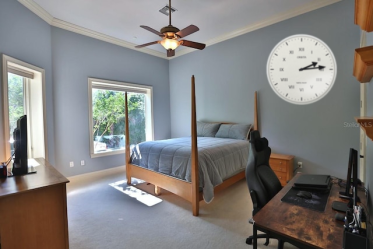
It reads **2:14**
